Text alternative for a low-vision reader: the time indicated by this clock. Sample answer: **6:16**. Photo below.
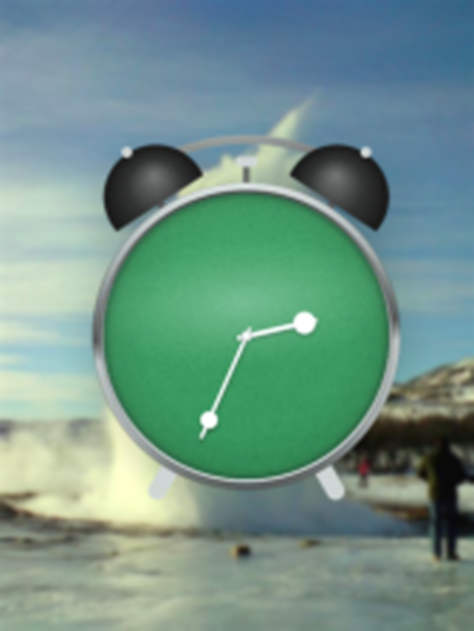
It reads **2:34**
